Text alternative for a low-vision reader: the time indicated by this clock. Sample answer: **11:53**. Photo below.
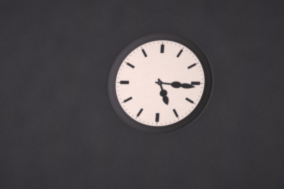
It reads **5:16**
